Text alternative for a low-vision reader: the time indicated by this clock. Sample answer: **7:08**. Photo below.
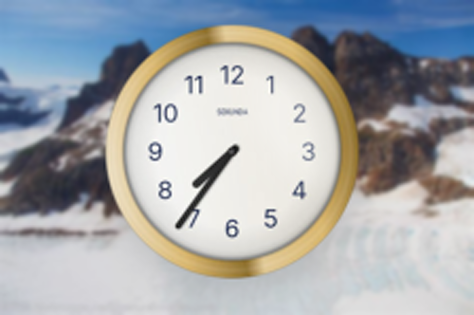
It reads **7:36**
